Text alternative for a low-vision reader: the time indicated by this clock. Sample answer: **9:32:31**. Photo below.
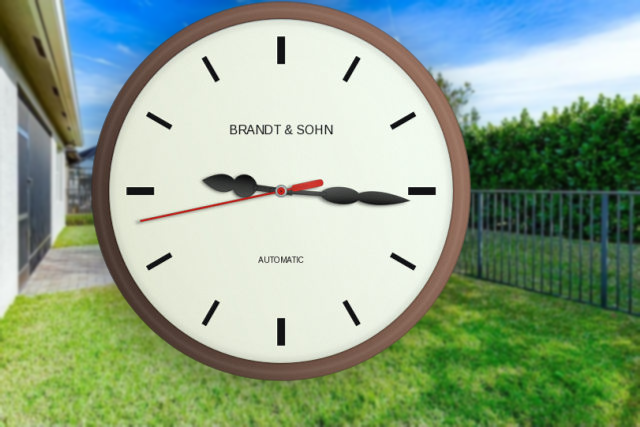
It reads **9:15:43**
